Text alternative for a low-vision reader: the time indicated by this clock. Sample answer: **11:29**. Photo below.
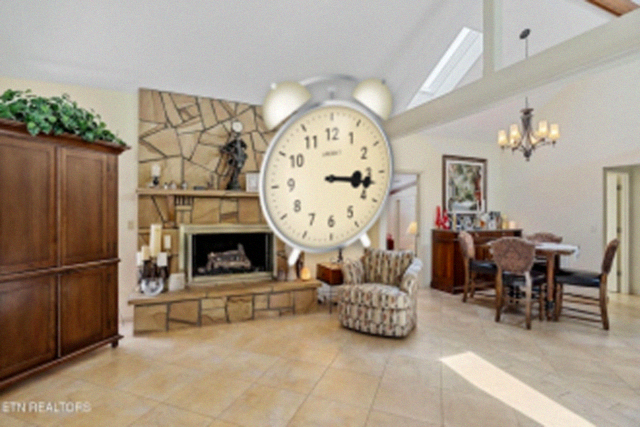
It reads **3:17**
